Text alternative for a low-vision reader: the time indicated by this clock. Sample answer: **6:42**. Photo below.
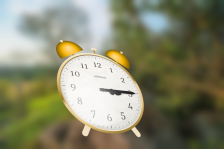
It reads **3:15**
